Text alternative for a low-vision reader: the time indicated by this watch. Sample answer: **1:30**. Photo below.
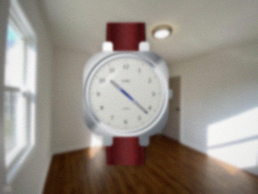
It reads **10:22**
